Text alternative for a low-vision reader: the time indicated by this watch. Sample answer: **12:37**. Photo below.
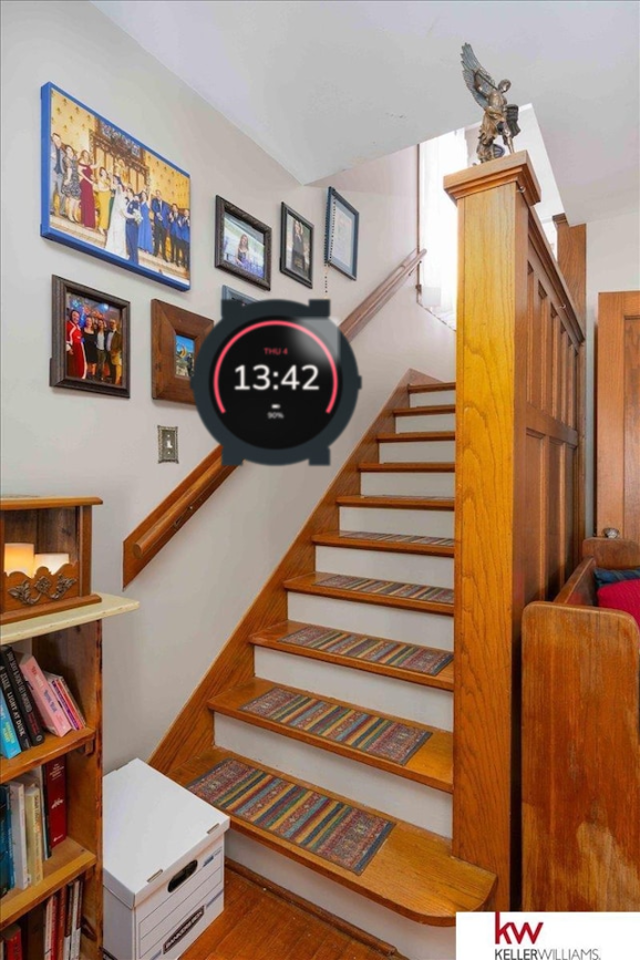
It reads **13:42**
